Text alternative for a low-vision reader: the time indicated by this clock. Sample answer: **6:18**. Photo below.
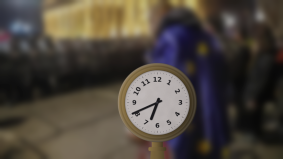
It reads **6:41**
